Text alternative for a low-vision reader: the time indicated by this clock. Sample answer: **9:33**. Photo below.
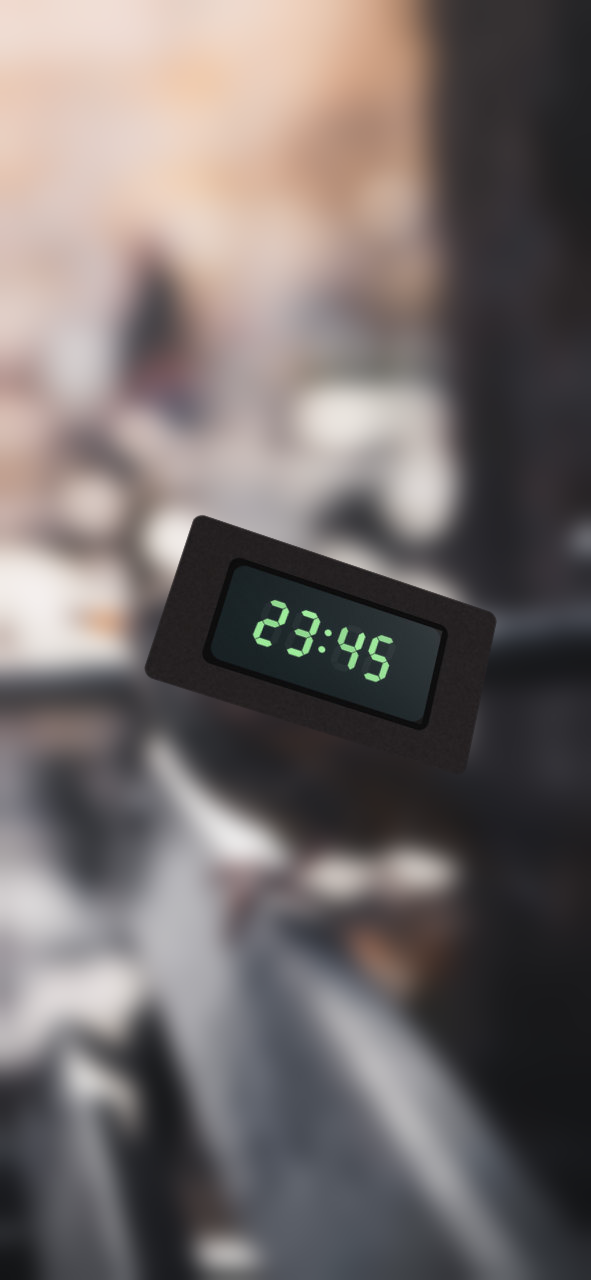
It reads **23:45**
